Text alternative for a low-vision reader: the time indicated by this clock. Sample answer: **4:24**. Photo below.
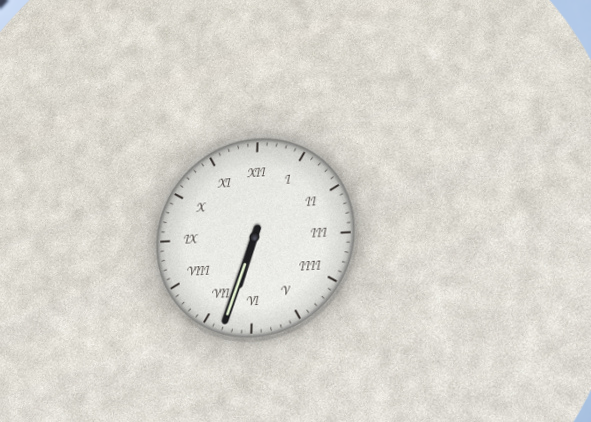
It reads **6:33**
